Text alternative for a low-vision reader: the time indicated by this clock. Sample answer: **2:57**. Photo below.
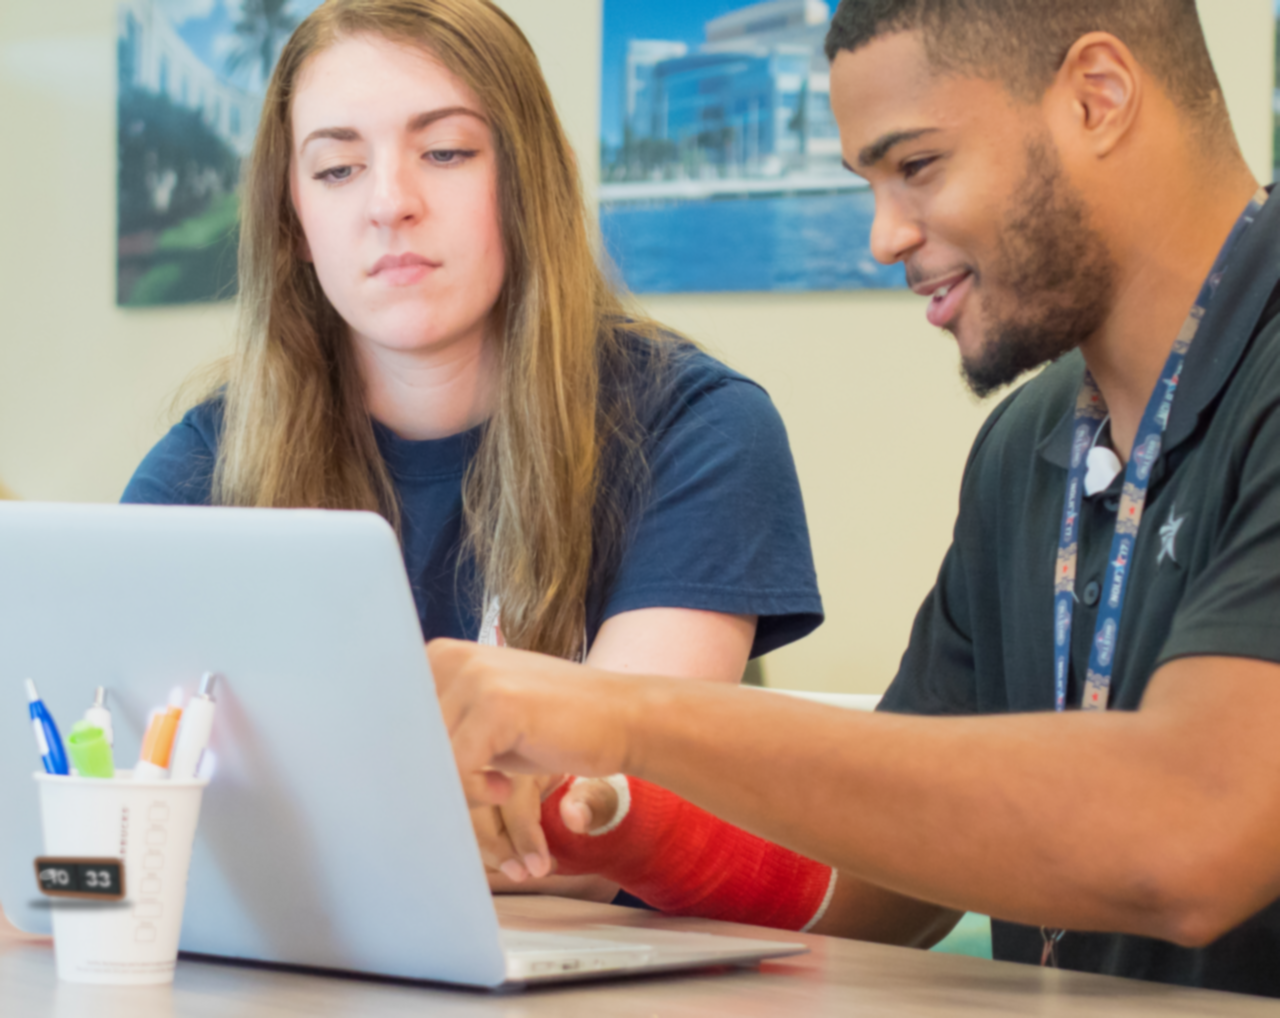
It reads **10:33**
